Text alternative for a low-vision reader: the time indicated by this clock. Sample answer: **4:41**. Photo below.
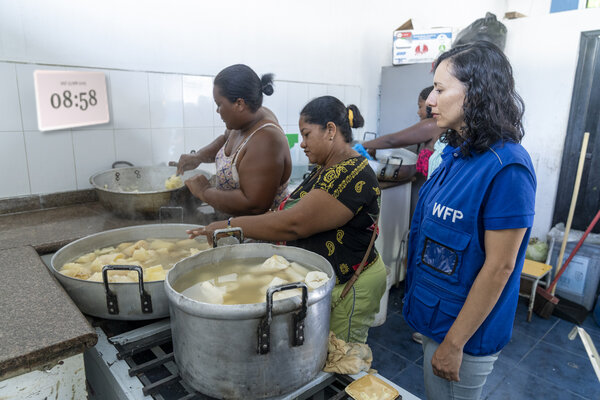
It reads **8:58**
